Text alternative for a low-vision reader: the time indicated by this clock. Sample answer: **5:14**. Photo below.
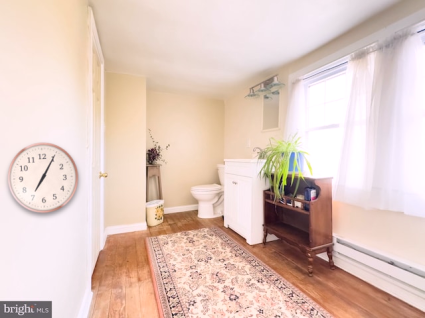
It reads **7:05**
